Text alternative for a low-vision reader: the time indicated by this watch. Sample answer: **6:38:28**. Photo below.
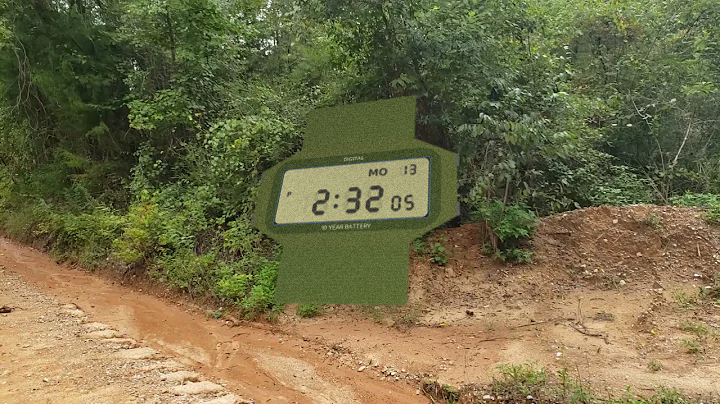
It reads **2:32:05**
